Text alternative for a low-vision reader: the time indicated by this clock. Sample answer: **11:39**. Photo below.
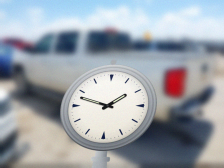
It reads **1:48**
